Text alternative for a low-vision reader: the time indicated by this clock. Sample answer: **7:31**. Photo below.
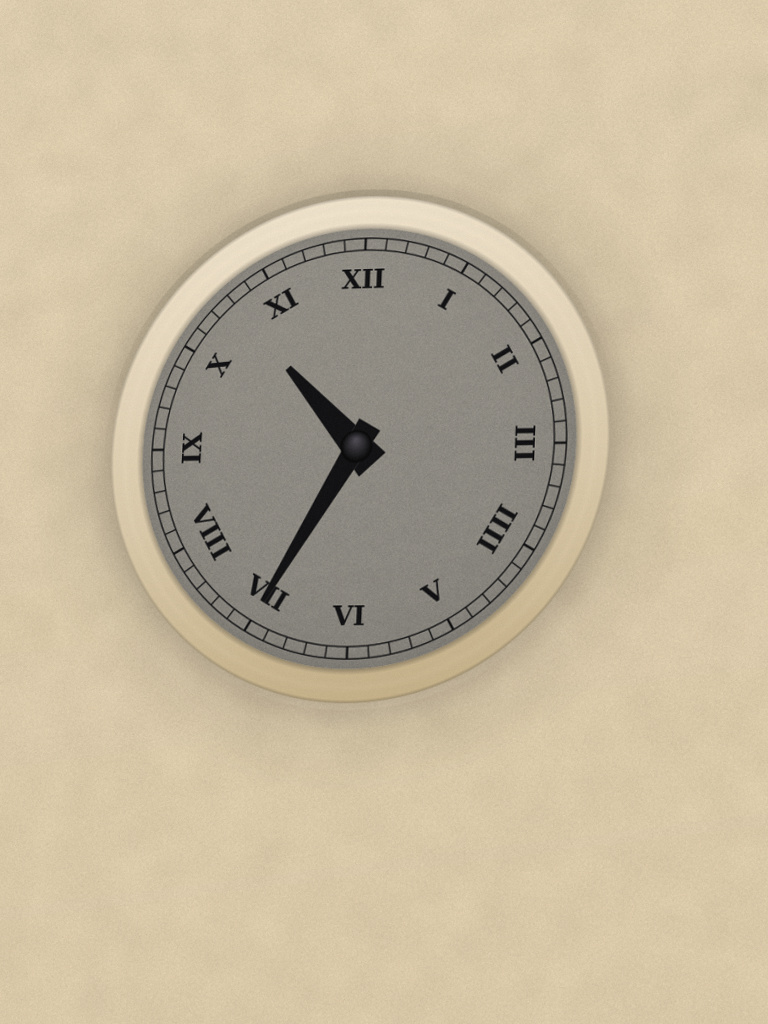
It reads **10:35**
